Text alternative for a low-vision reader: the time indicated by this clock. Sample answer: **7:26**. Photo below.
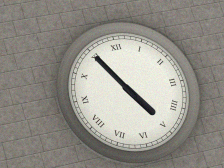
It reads **4:55**
